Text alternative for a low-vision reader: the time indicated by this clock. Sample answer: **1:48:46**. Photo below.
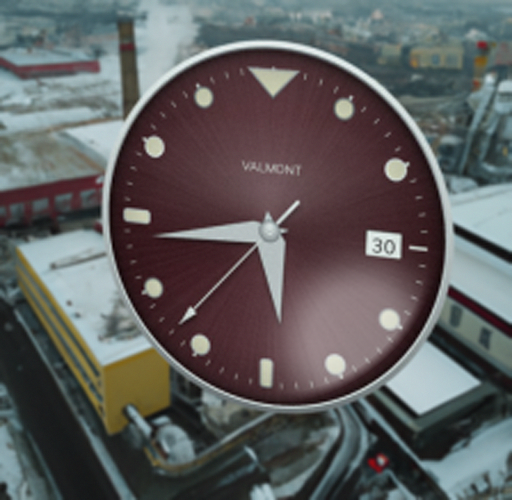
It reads **5:43:37**
